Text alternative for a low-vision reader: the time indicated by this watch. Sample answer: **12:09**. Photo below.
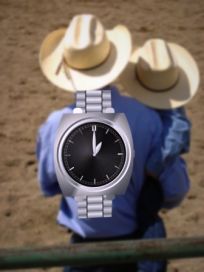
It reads **1:00**
